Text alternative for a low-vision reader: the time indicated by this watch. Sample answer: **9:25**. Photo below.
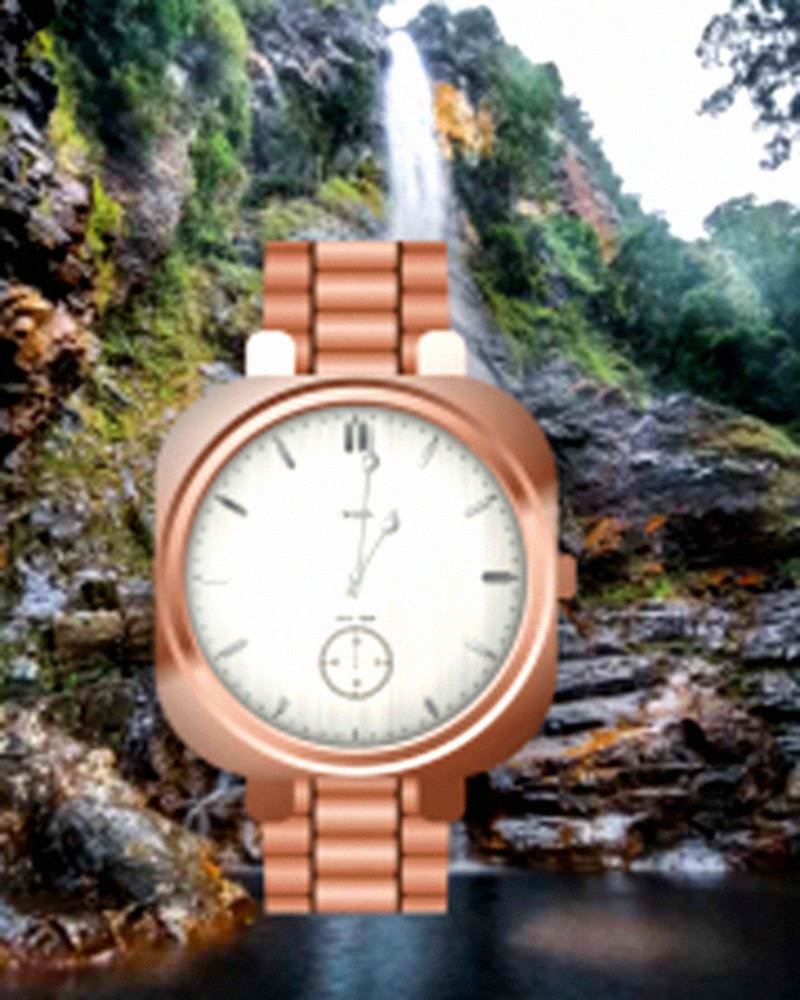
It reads **1:01**
